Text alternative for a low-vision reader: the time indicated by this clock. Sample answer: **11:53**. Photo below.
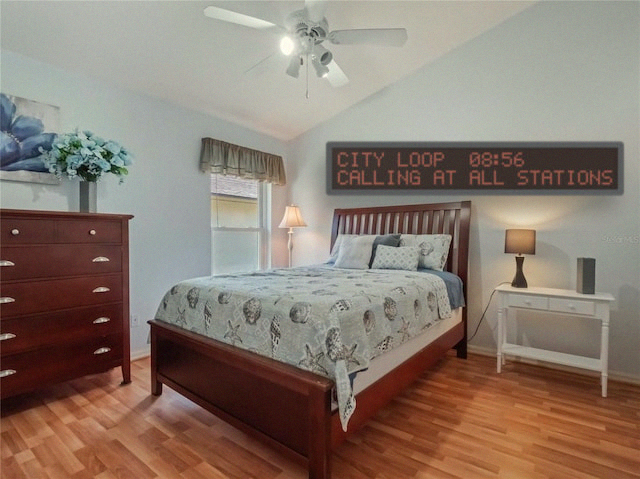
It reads **8:56**
